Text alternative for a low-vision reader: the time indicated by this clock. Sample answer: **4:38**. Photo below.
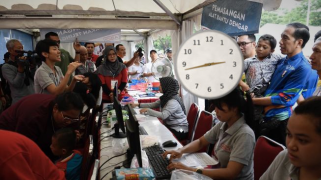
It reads **2:43**
